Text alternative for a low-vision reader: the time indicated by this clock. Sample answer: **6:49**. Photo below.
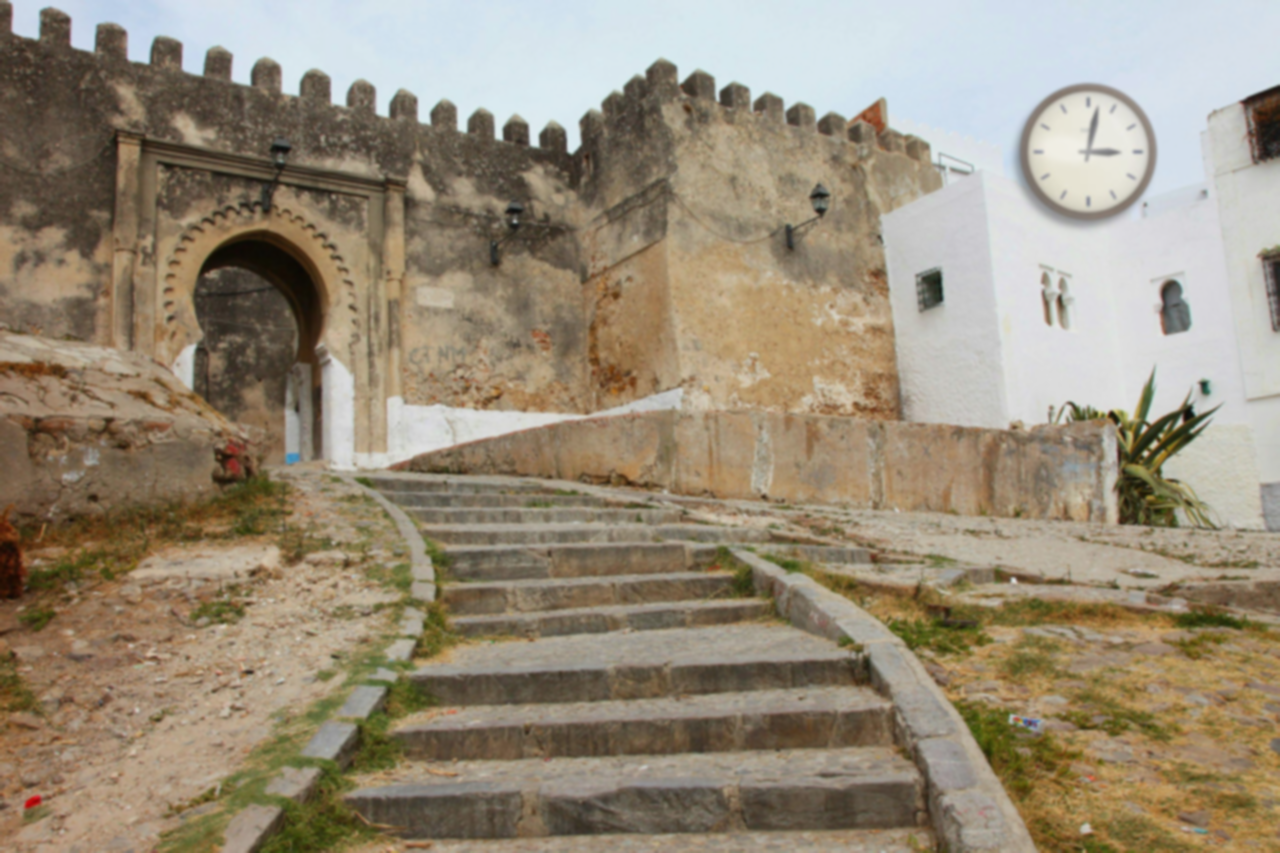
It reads **3:02**
